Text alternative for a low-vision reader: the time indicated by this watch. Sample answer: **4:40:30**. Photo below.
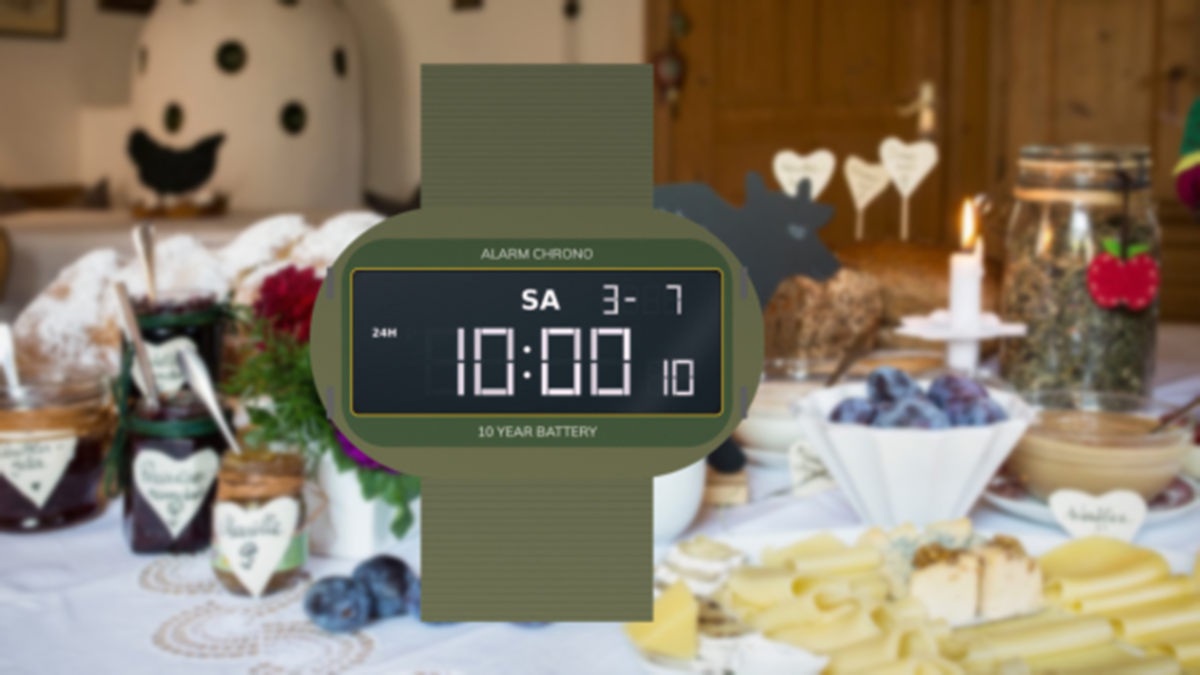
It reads **10:00:10**
